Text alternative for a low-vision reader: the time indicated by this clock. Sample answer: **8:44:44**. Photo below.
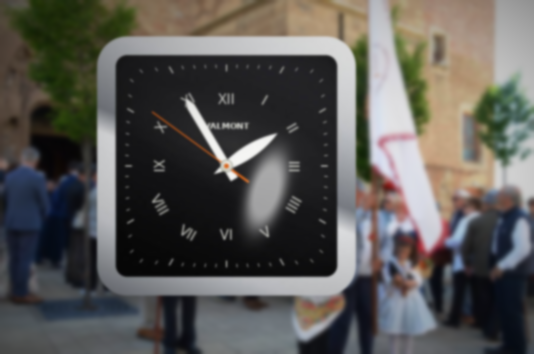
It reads **1:54:51**
